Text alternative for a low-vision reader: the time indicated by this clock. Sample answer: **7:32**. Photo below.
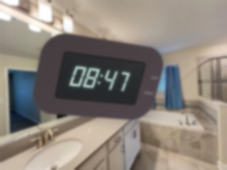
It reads **8:47**
